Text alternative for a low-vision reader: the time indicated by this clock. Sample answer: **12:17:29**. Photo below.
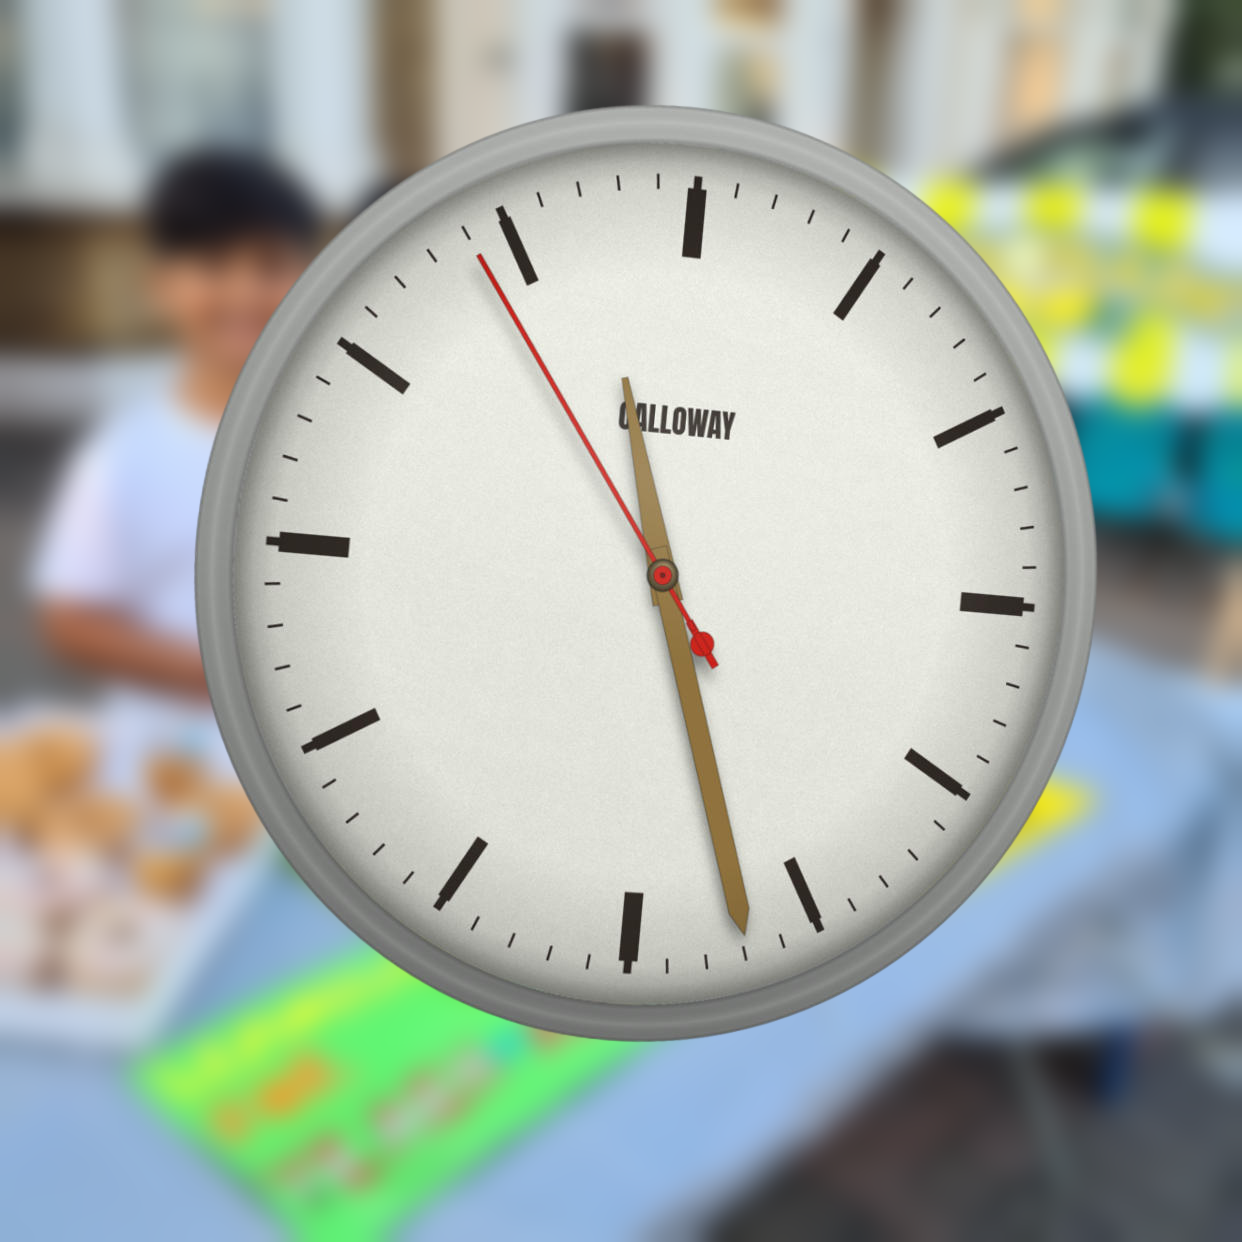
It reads **11:26:54**
